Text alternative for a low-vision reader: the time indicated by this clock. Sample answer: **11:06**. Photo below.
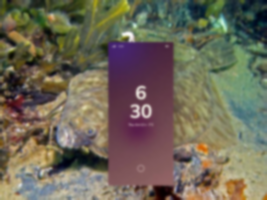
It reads **6:30**
